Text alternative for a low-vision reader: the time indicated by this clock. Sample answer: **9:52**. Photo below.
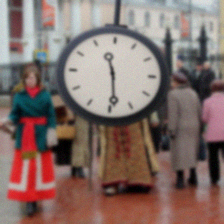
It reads **11:29**
